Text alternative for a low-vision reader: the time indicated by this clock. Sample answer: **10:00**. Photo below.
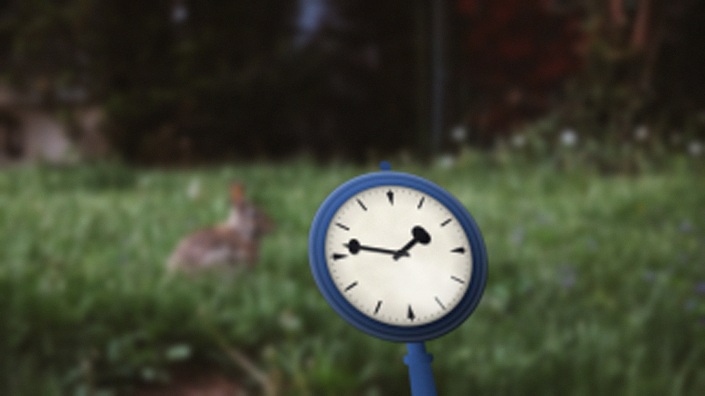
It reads **1:47**
